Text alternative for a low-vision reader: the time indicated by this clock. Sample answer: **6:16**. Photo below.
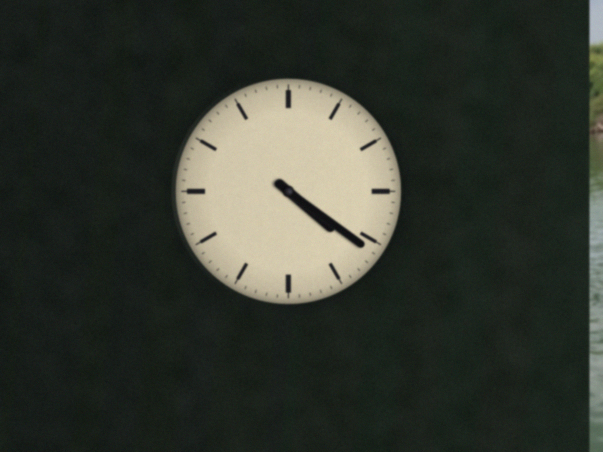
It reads **4:21**
